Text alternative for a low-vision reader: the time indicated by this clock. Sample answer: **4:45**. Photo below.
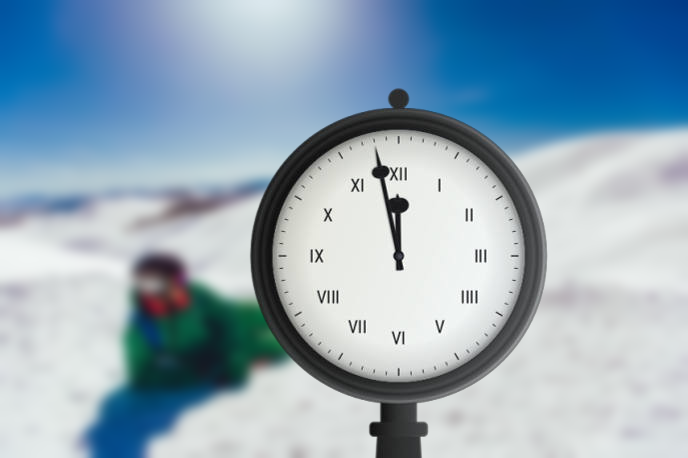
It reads **11:58**
